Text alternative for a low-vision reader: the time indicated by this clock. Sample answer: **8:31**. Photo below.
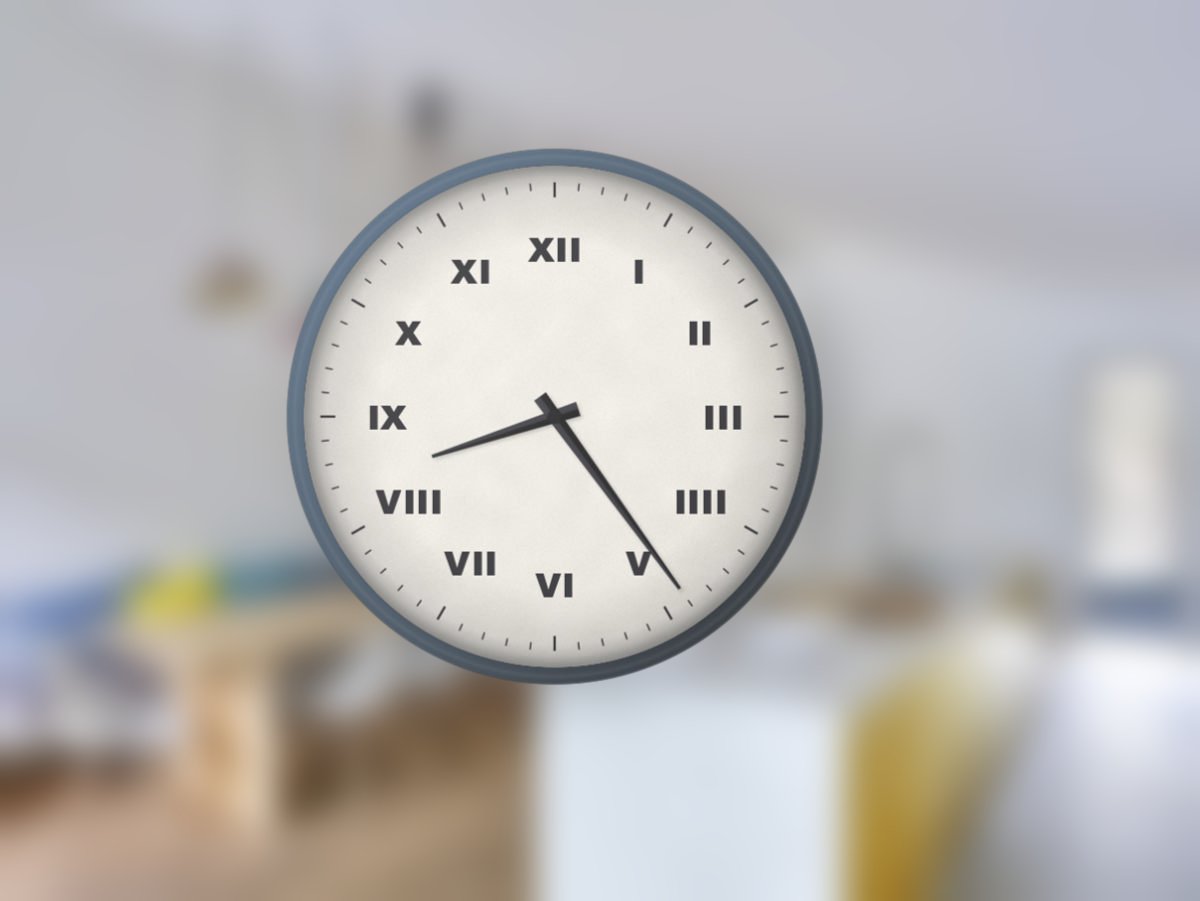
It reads **8:24**
